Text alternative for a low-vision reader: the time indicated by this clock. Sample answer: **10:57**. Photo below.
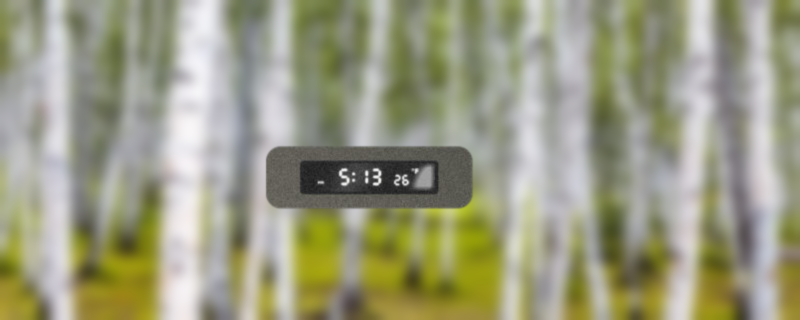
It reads **5:13**
